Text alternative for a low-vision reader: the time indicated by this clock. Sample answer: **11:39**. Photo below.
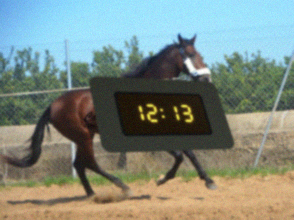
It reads **12:13**
